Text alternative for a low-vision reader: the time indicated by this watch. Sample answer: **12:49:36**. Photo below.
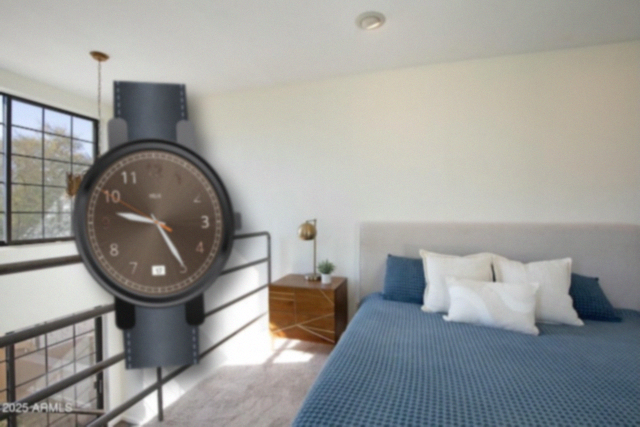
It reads **9:24:50**
